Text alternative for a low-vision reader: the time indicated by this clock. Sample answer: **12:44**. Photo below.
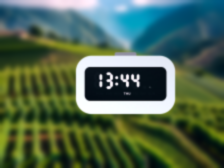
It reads **13:44**
